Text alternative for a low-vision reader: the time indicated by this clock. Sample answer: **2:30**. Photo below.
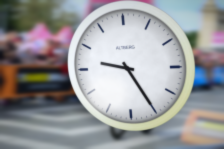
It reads **9:25**
